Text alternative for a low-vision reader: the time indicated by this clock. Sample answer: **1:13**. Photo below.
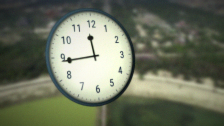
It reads **11:44**
